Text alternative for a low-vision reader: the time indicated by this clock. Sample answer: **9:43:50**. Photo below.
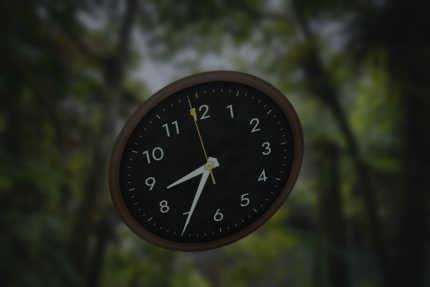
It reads **8:34:59**
